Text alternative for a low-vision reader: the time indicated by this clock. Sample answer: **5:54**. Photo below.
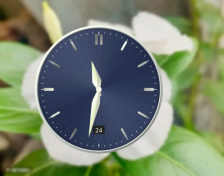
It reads **11:32**
